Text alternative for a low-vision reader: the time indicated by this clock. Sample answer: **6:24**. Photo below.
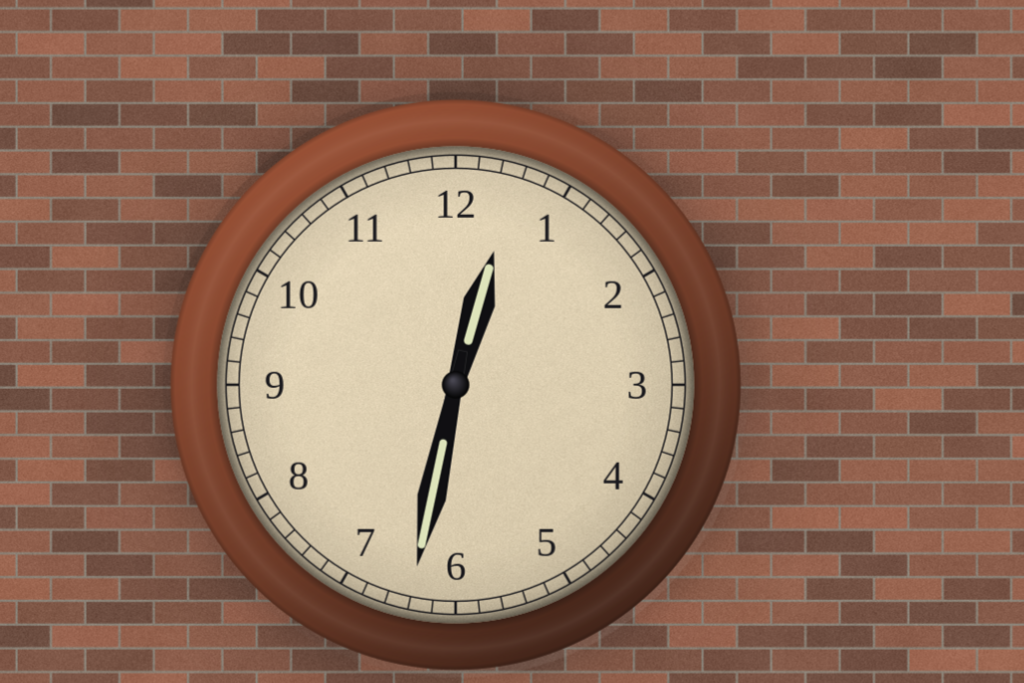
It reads **12:32**
